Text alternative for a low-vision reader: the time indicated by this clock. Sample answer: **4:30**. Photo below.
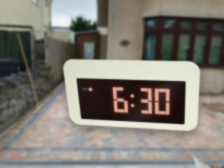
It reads **6:30**
